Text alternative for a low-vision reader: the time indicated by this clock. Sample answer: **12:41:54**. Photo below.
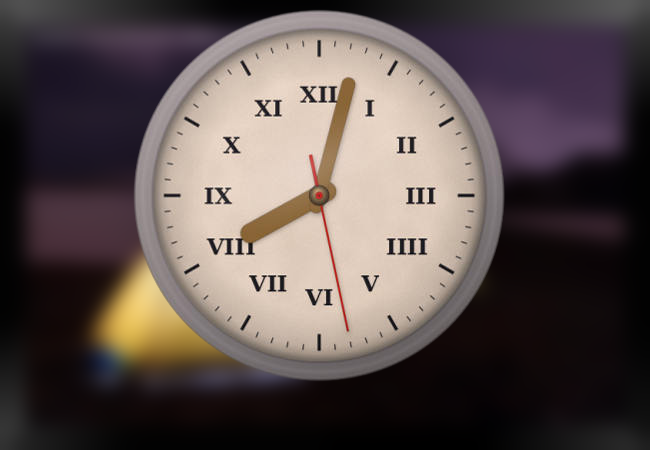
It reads **8:02:28**
